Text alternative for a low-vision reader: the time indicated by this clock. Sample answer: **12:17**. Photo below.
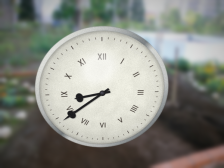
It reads **8:39**
